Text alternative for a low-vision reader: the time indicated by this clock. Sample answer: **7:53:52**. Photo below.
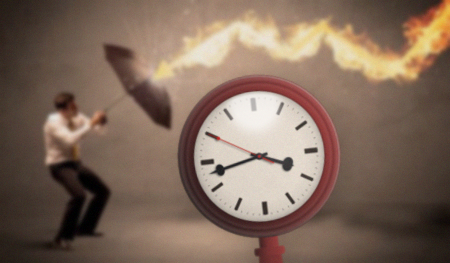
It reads **3:42:50**
